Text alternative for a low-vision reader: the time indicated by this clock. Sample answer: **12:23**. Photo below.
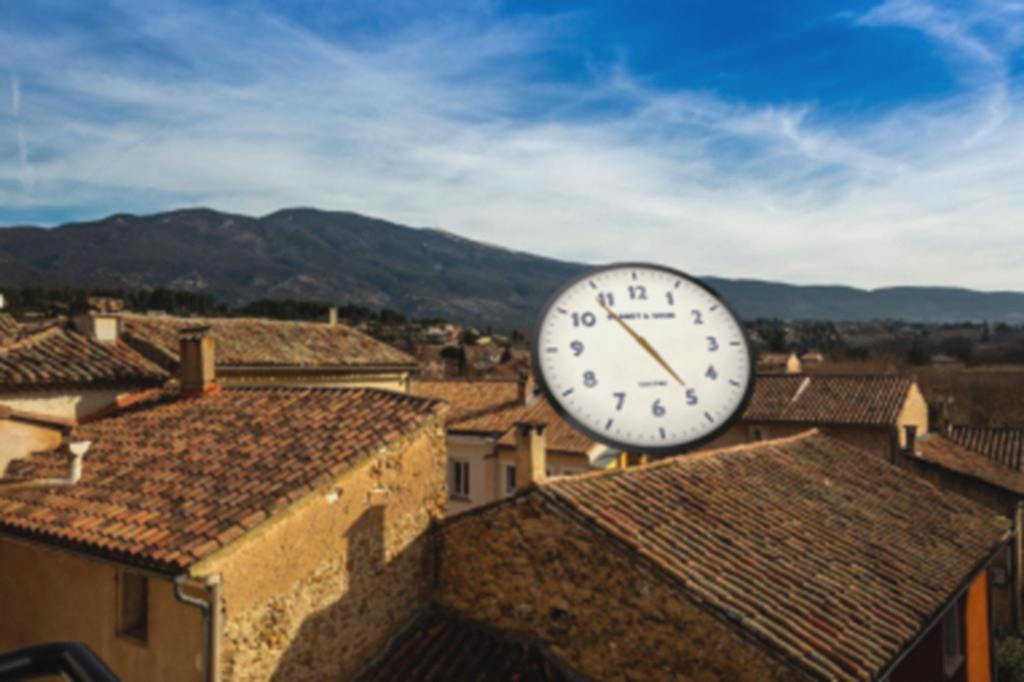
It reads **4:54**
